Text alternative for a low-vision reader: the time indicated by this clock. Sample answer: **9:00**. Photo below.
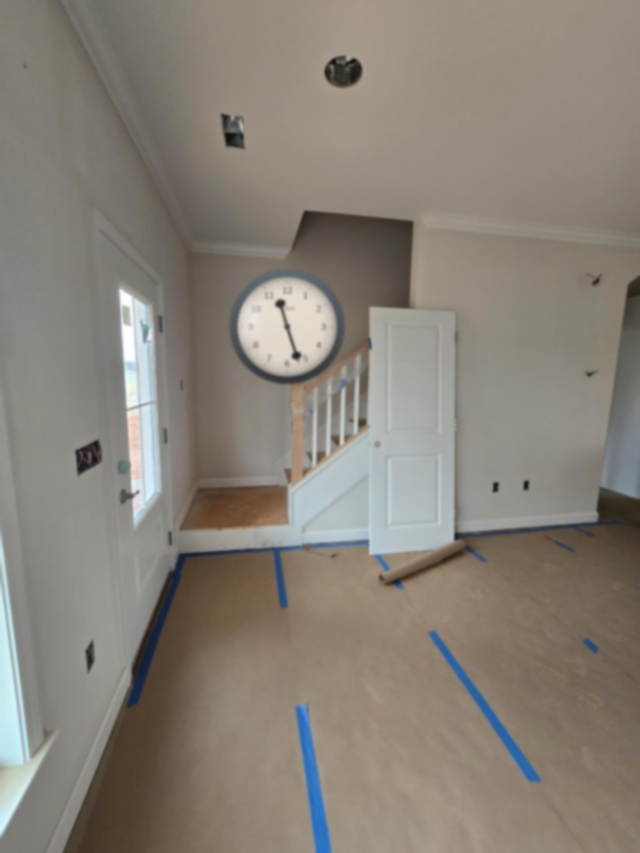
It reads **11:27**
